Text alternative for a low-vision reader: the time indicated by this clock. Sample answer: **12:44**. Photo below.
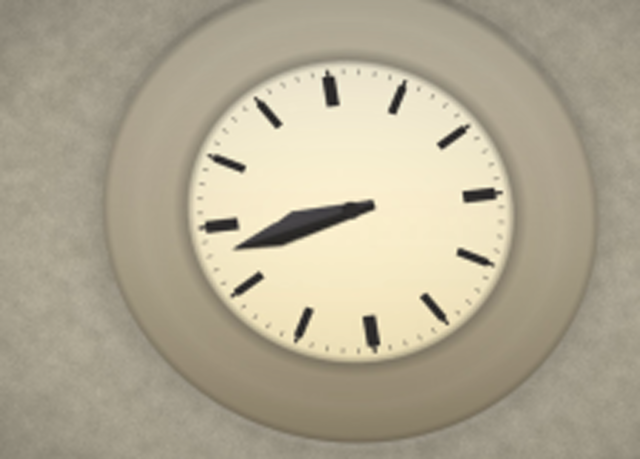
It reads **8:43**
